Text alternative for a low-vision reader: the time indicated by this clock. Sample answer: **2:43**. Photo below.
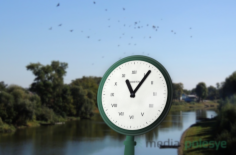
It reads **11:06**
